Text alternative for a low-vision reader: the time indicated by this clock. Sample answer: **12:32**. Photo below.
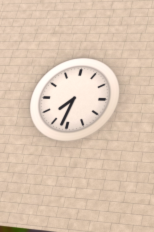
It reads **7:32**
